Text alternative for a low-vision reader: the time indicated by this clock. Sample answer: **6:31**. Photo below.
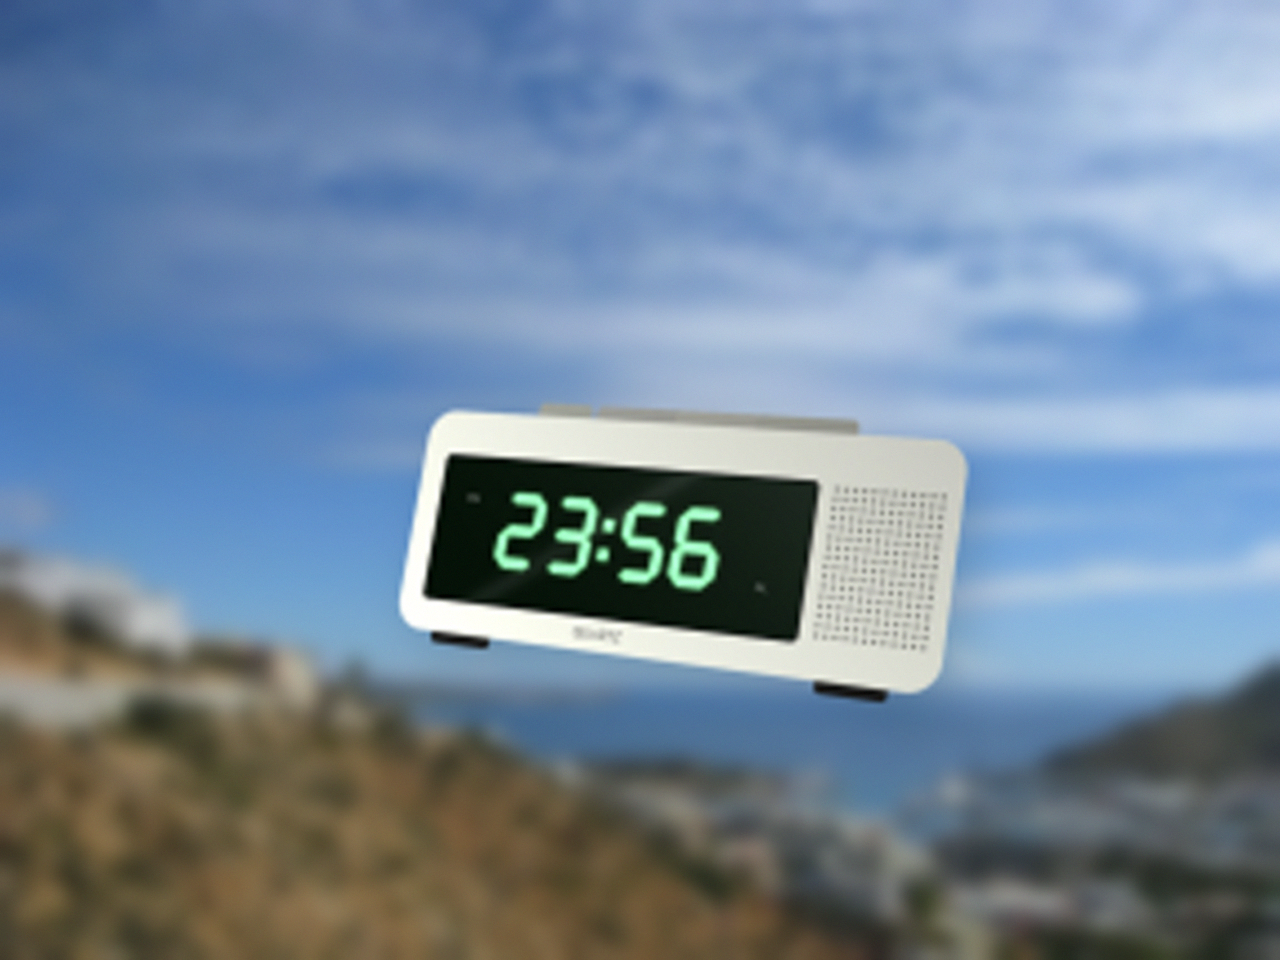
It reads **23:56**
